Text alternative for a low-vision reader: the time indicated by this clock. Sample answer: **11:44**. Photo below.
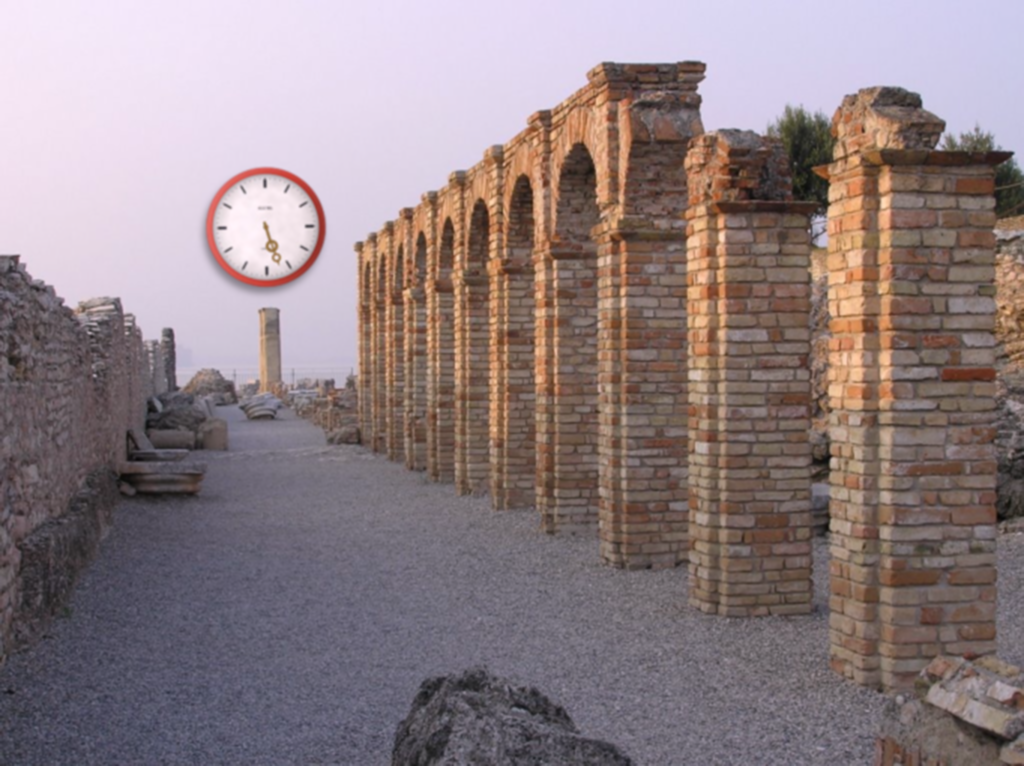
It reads **5:27**
